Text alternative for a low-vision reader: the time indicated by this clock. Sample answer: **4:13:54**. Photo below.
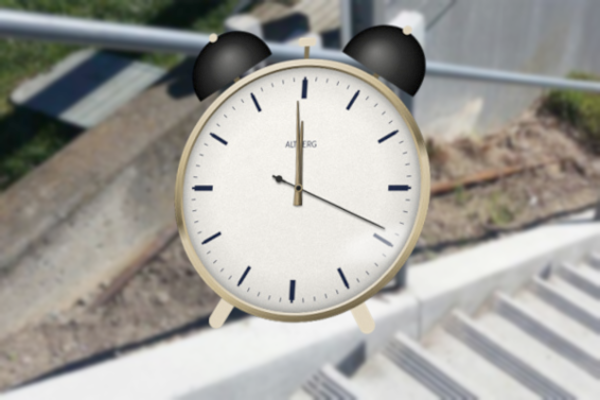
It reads **11:59:19**
